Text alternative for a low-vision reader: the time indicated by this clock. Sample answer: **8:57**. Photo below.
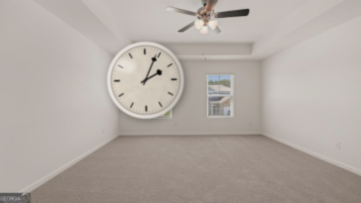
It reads **2:04**
